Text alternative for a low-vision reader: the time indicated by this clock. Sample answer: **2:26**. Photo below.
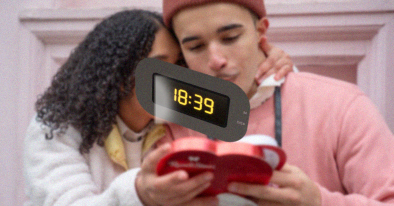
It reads **18:39**
